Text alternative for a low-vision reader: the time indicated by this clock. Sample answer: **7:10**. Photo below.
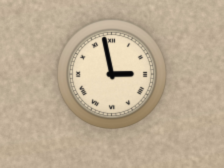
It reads **2:58**
